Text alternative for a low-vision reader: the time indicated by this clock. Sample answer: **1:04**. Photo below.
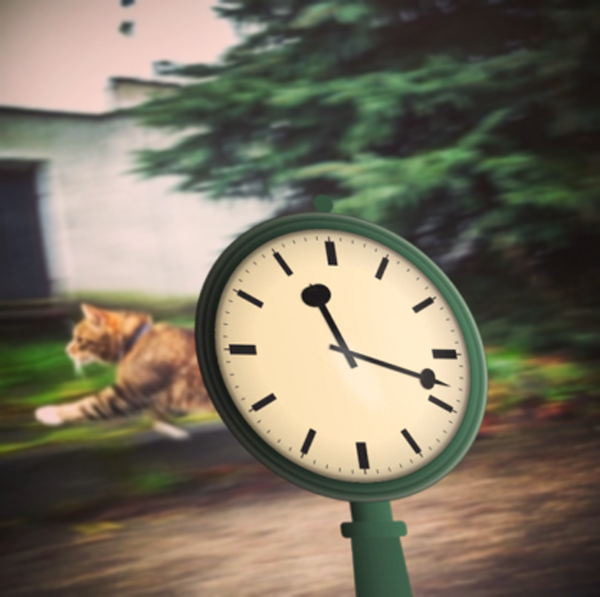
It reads **11:18**
